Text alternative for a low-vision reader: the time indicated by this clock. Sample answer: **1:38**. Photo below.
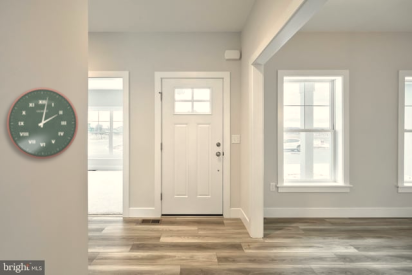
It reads **2:02**
